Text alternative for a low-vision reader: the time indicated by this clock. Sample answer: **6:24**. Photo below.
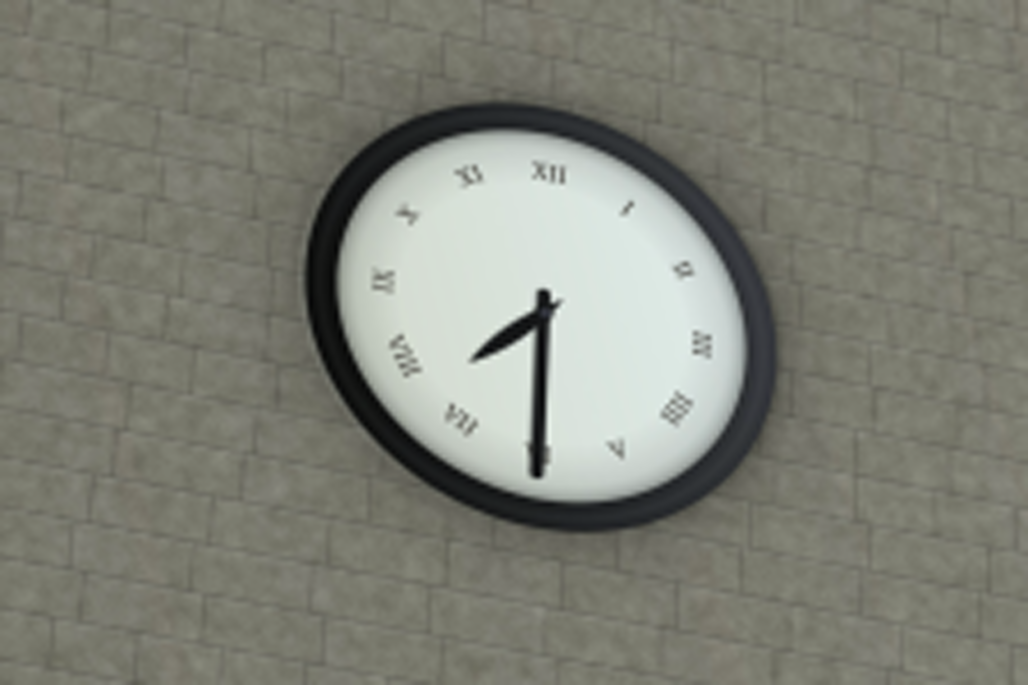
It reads **7:30**
